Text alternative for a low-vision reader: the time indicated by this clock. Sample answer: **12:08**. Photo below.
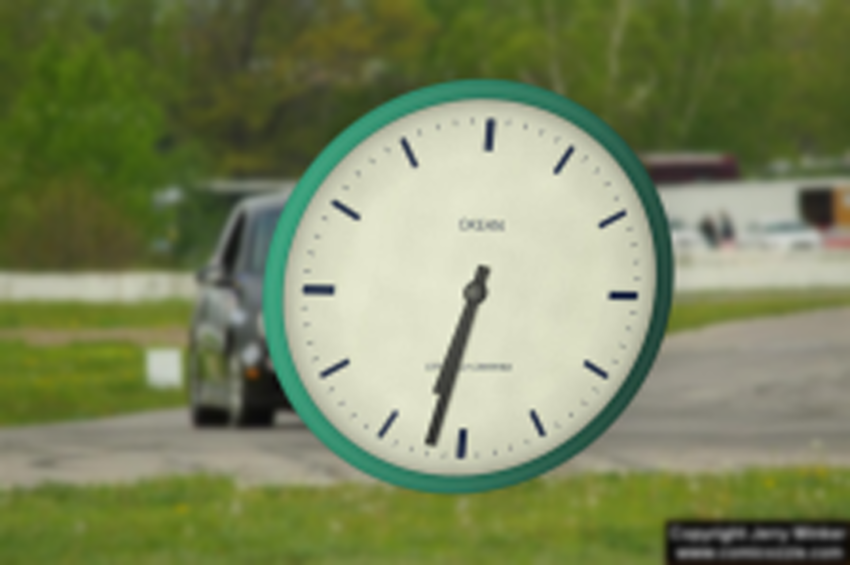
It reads **6:32**
